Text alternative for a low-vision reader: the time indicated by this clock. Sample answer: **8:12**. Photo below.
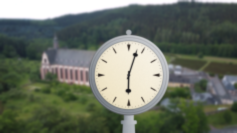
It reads **6:03**
